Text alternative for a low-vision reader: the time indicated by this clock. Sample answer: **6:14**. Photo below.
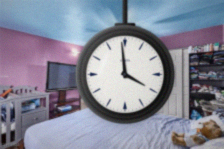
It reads **3:59**
